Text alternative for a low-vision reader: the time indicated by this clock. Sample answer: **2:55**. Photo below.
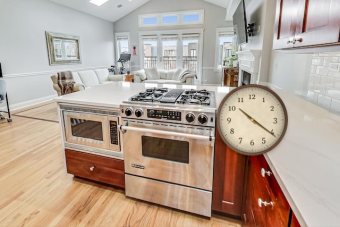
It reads **10:21**
